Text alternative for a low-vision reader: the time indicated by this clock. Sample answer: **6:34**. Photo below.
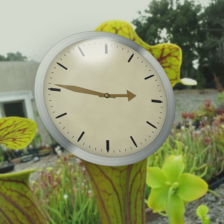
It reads **2:46**
